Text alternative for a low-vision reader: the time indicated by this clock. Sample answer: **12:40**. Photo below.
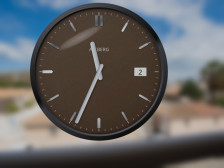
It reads **11:34**
